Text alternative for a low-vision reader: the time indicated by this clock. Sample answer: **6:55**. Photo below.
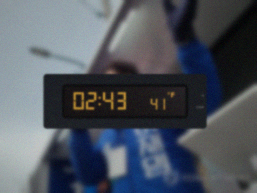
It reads **2:43**
